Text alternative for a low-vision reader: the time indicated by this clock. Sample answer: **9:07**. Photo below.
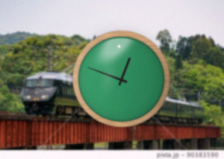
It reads **12:49**
